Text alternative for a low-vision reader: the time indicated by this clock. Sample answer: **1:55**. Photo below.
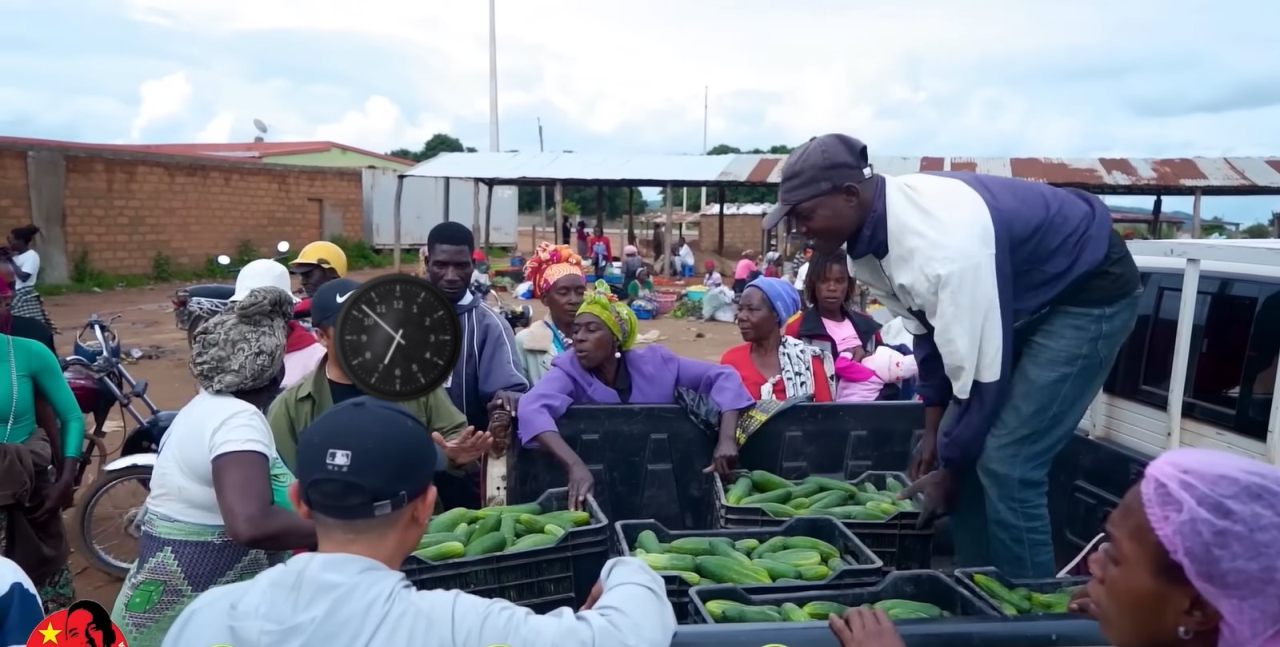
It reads **6:52**
